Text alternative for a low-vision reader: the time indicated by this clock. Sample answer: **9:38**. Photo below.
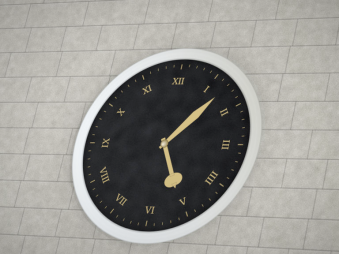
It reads **5:07**
